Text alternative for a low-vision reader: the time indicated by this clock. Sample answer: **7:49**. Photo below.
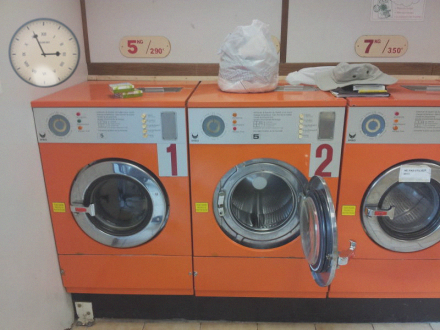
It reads **2:56**
